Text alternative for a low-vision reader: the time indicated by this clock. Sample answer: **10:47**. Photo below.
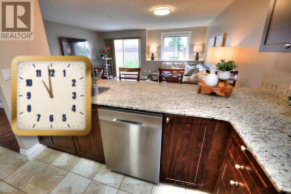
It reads **10:59**
